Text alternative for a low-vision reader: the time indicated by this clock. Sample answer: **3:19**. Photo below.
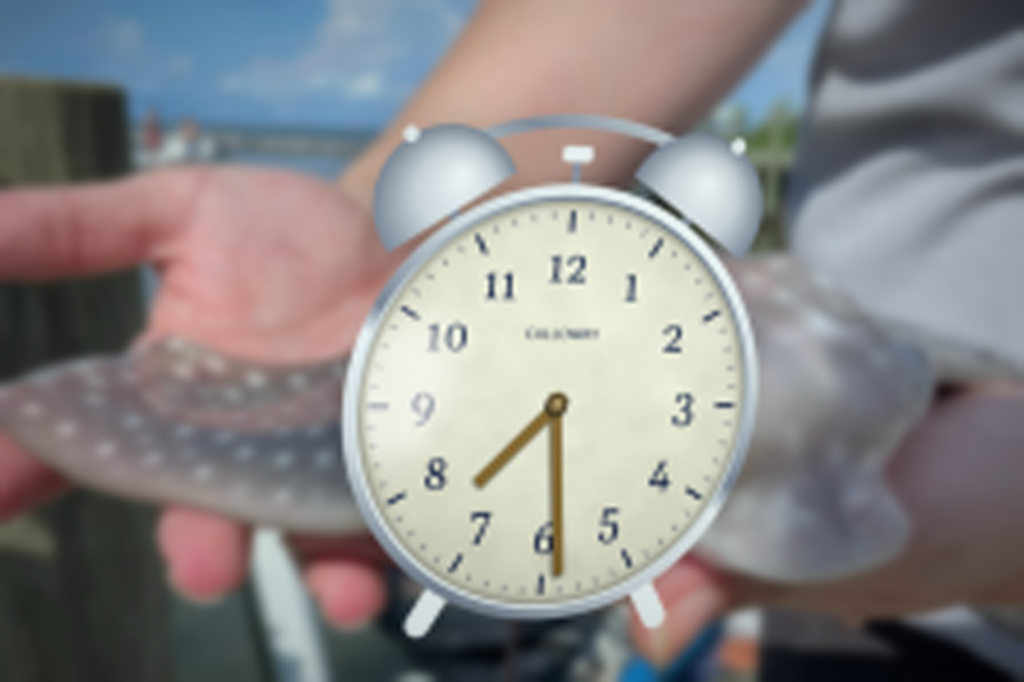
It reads **7:29**
